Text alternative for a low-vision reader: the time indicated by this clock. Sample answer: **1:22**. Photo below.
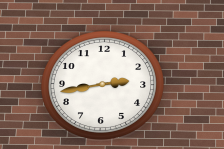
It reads **2:43**
